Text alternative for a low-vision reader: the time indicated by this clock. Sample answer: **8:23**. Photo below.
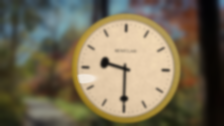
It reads **9:30**
